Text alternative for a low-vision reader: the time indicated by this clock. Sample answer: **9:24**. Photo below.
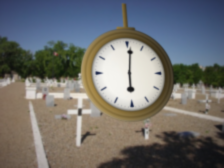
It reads **6:01**
